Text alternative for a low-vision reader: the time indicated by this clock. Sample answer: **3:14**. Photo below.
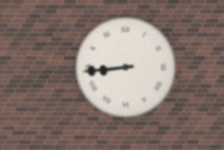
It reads **8:44**
